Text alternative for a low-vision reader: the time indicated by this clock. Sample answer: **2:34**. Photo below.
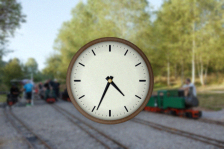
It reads **4:34**
